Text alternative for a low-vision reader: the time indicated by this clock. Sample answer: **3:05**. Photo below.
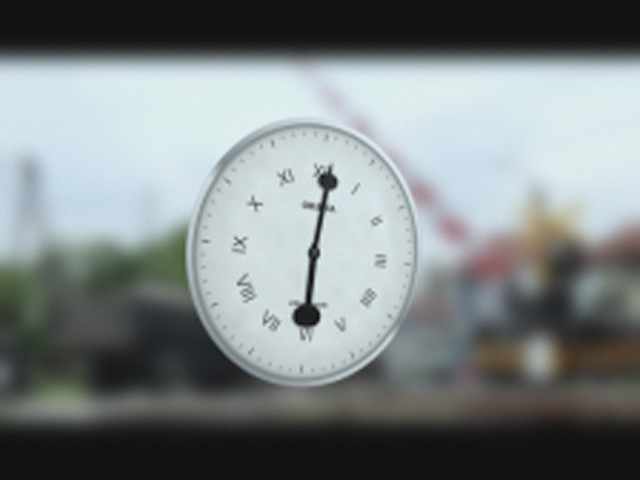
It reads **6:01**
